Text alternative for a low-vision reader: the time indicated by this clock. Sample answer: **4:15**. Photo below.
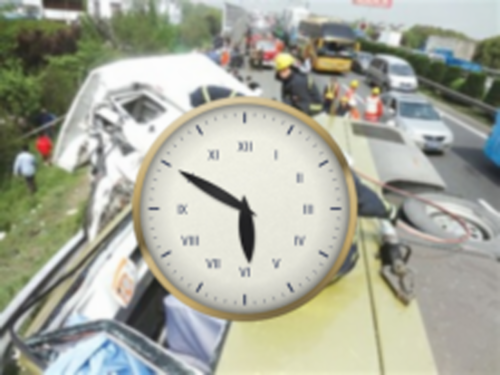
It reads **5:50**
